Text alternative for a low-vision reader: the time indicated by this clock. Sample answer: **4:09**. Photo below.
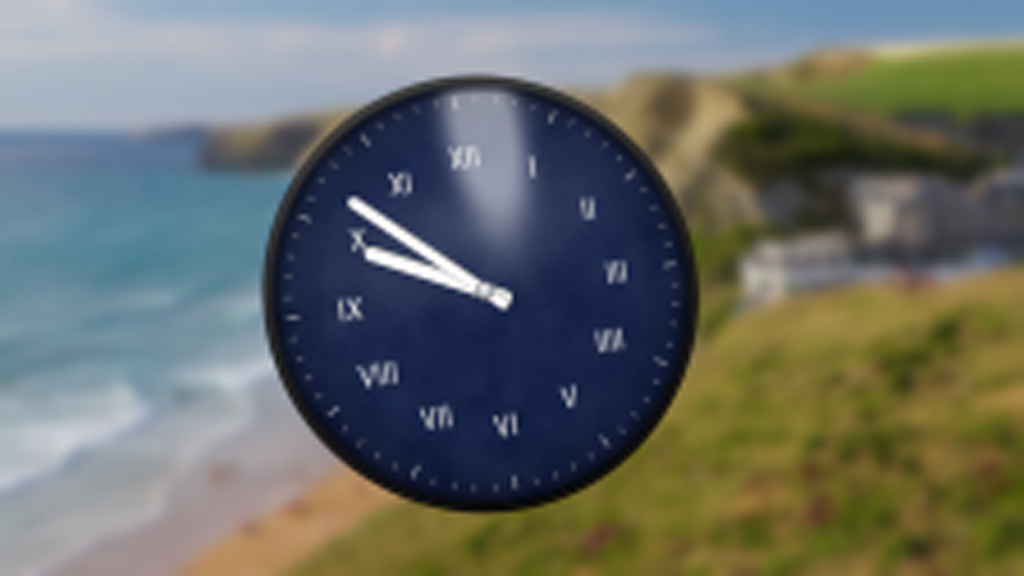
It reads **9:52**
